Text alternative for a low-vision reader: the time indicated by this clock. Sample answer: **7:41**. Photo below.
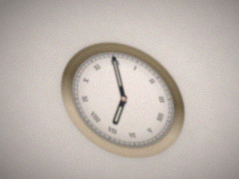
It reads **7:00**
